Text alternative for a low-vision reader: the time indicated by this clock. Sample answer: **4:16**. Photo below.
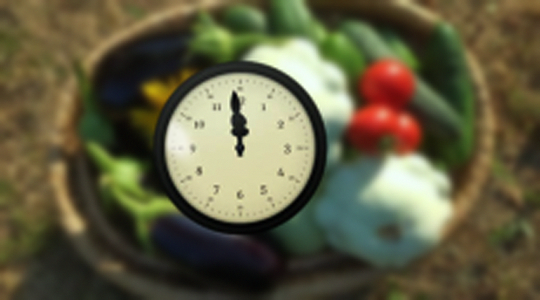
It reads **11:59**
